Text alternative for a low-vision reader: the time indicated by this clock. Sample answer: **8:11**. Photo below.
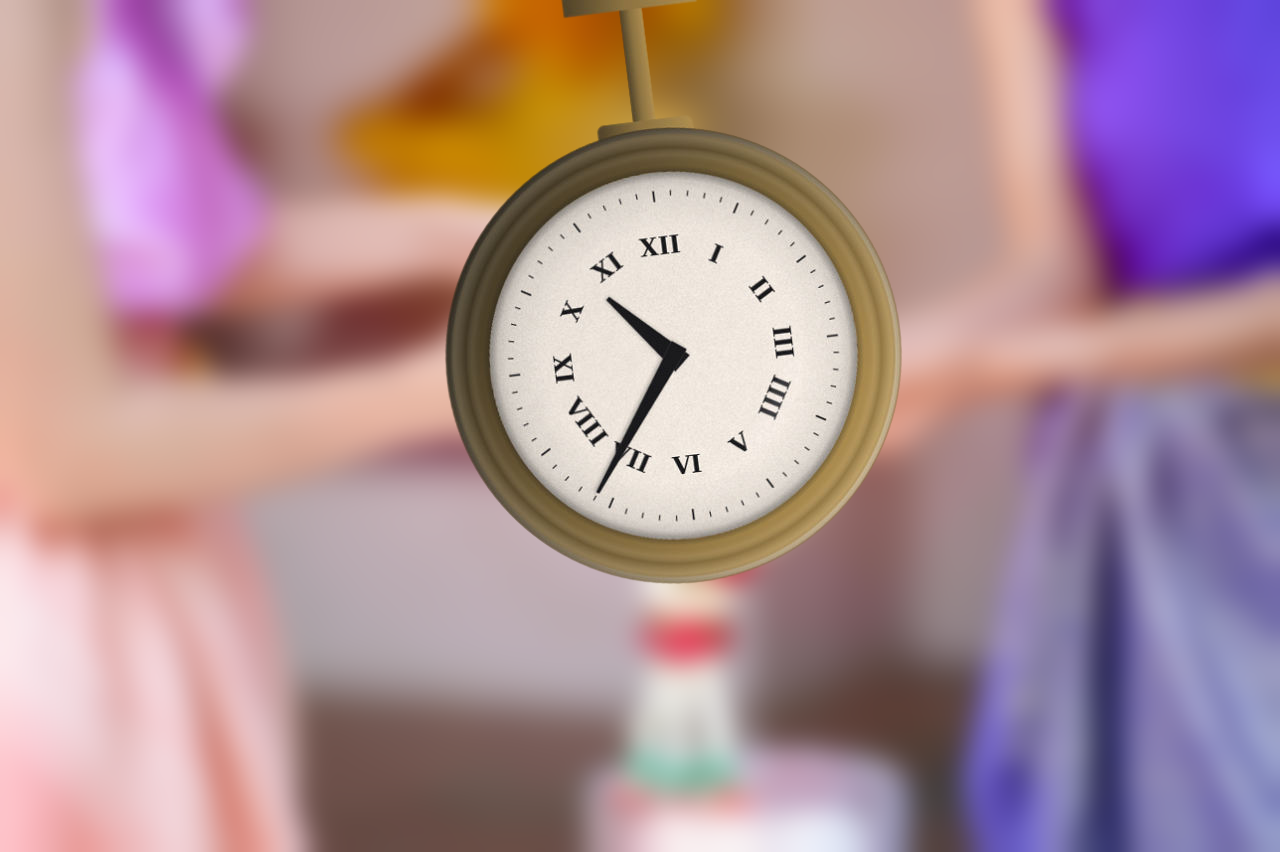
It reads **10:36**
